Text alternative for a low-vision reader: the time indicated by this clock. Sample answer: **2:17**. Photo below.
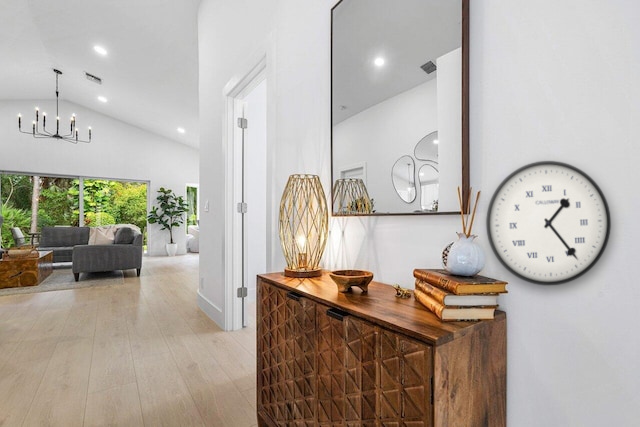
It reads **1:24**
